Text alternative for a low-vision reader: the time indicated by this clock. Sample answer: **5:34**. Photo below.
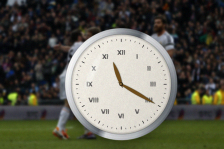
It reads **11:20**
